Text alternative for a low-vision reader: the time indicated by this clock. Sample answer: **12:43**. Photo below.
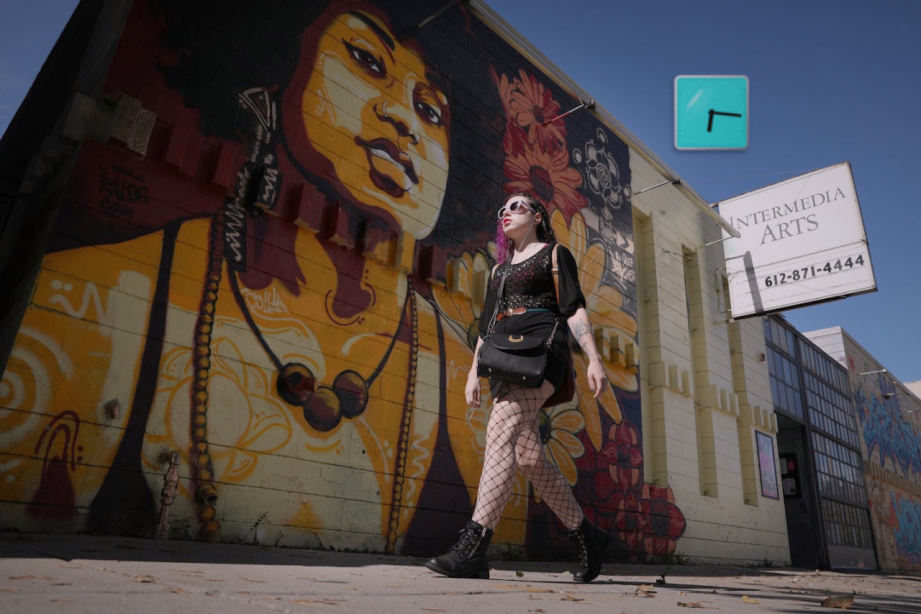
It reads **6:16**
